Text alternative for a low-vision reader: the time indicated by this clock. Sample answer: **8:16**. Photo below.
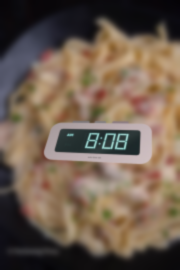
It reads **8:08**
